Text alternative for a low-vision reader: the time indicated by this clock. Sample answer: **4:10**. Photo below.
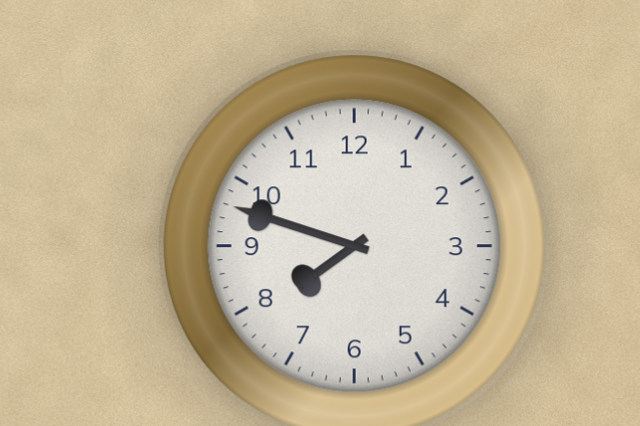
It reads **7:48**
